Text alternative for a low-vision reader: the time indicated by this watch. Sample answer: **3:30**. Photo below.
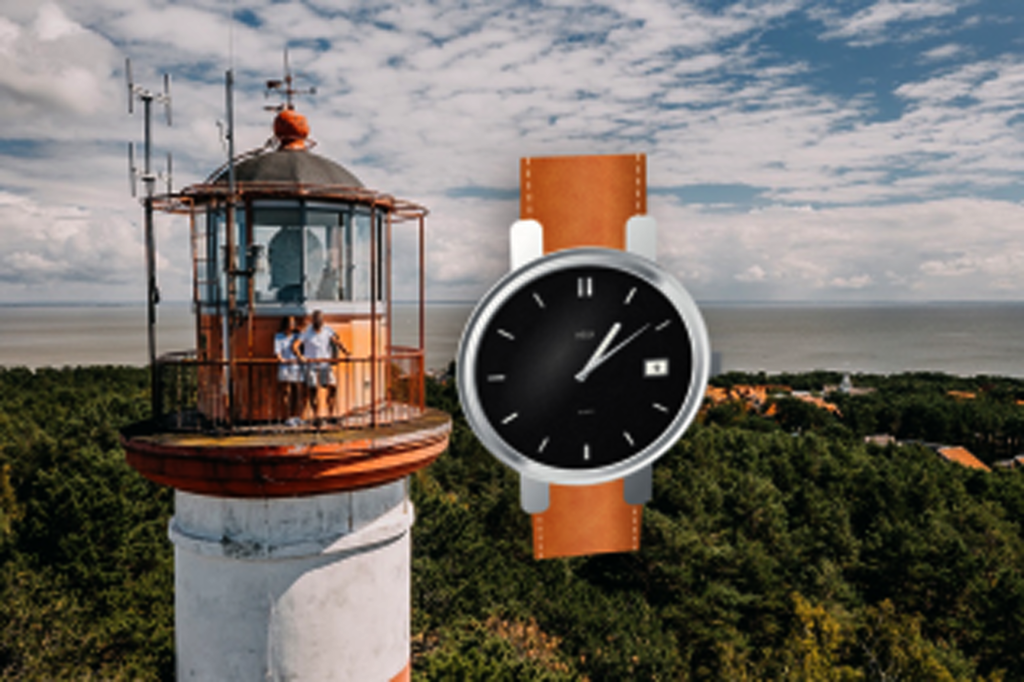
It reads **1:09**
